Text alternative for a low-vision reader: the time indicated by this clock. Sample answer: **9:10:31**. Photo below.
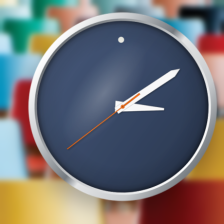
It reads **3:09:39**
